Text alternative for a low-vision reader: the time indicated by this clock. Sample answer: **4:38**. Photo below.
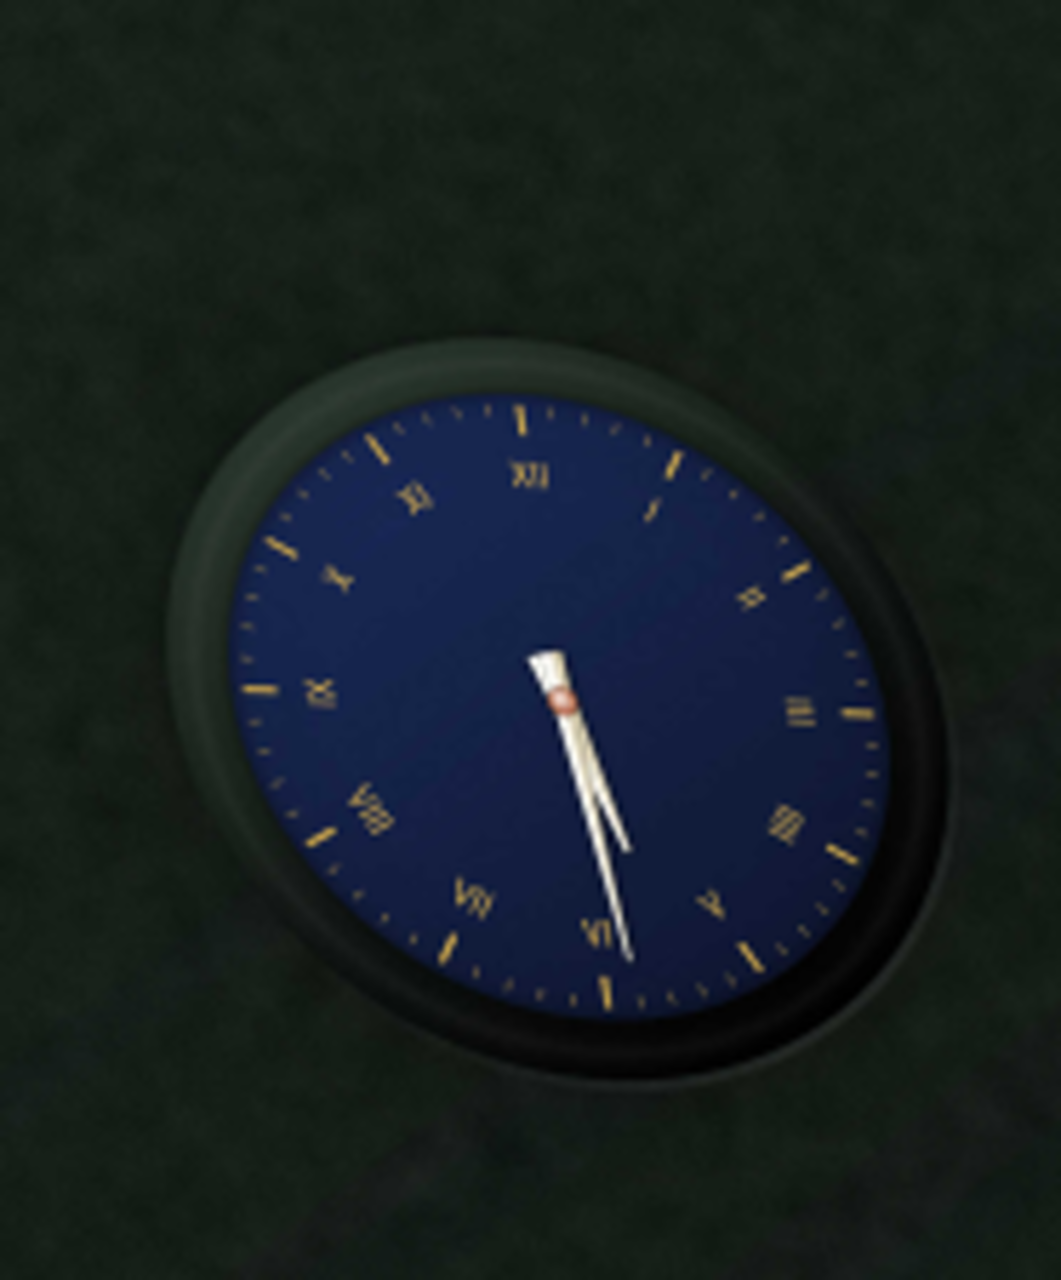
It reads **5:29**
